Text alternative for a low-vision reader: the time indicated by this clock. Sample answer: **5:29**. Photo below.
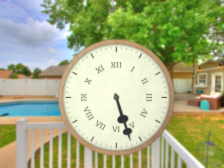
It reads **5:27**
